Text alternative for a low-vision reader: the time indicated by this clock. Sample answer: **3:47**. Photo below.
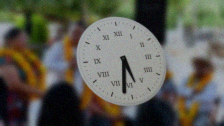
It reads **5:32**
